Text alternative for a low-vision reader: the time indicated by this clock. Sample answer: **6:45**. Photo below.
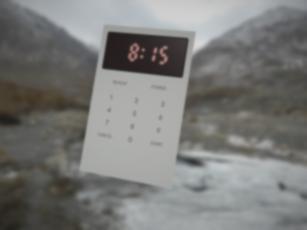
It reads **8:15**
